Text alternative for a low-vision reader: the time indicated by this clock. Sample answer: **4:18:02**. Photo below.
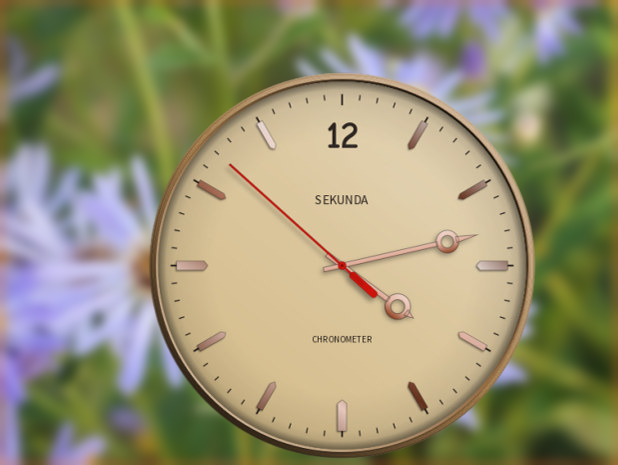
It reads **4:12:52**
